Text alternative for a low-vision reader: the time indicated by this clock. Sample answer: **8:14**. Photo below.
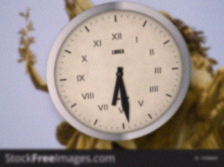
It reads **6:29**
